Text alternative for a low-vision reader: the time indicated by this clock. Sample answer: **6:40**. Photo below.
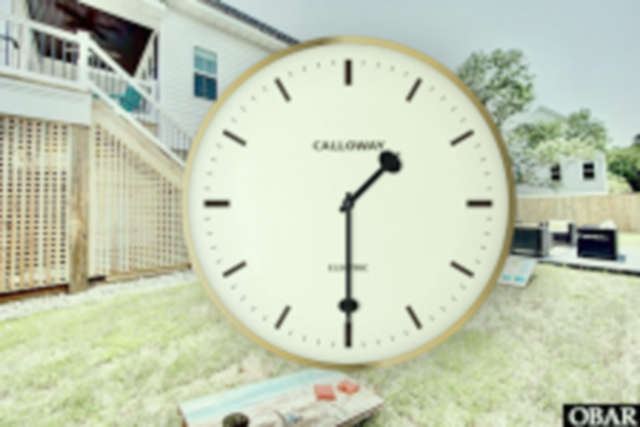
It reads **1:30**
